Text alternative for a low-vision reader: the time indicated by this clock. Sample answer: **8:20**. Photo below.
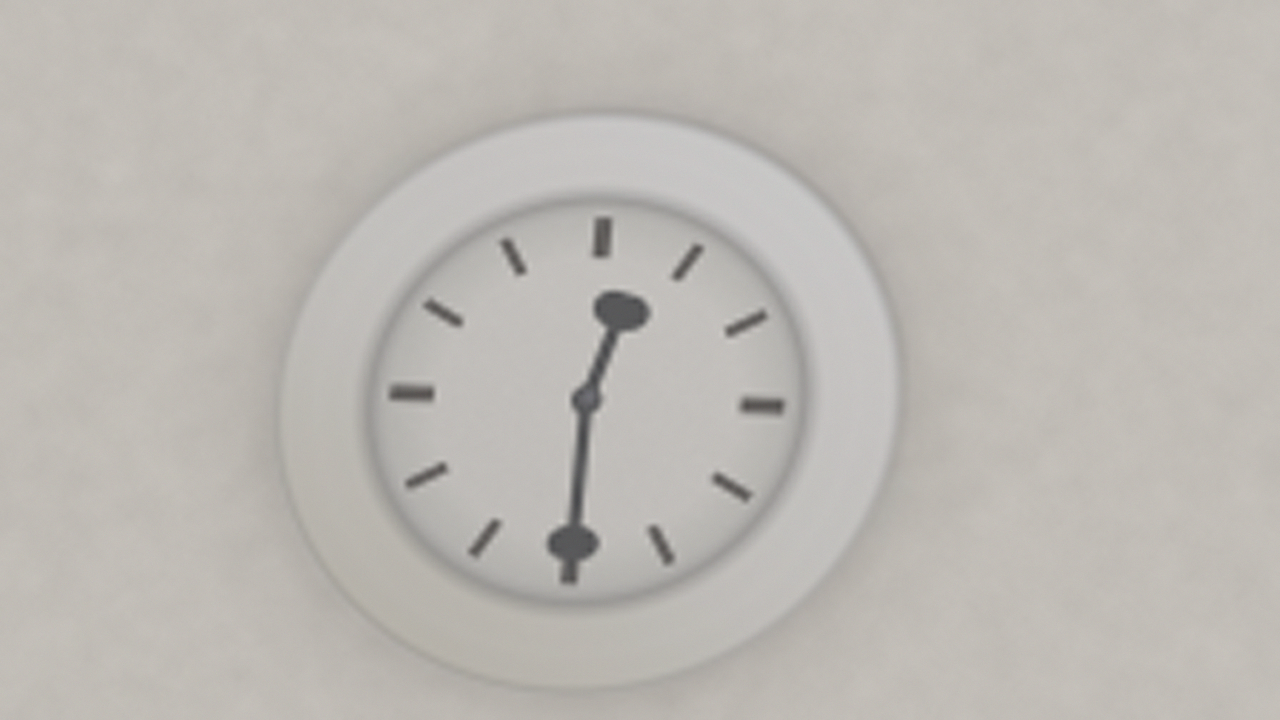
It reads **12:30**
